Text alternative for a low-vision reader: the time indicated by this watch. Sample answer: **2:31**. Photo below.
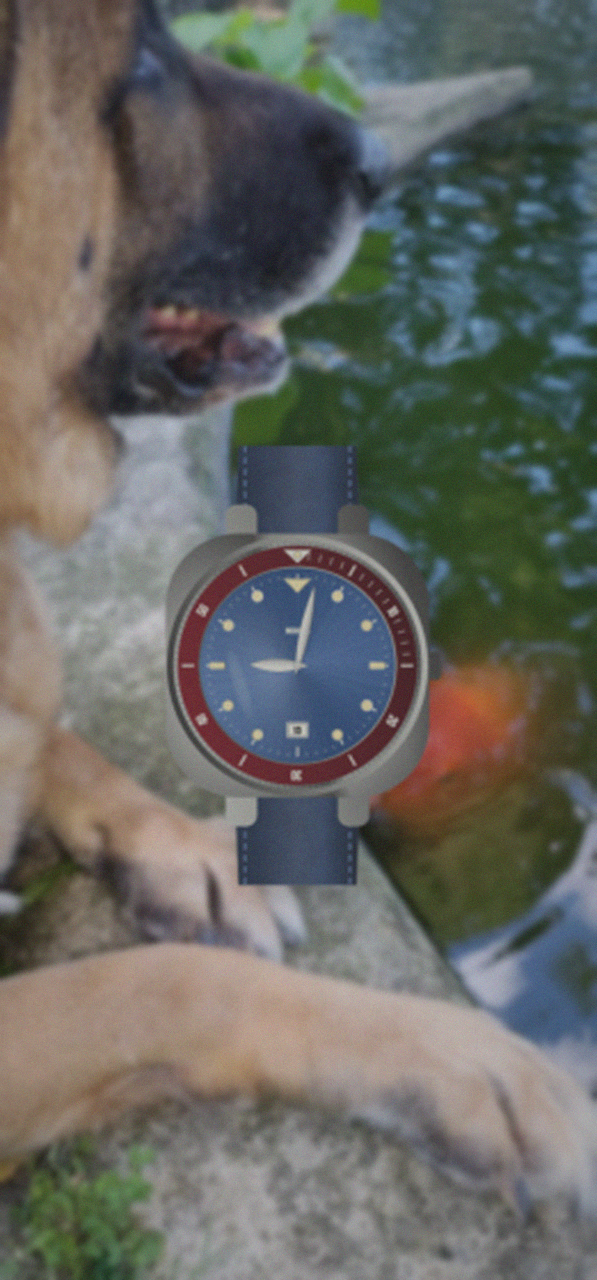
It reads **9:02**
